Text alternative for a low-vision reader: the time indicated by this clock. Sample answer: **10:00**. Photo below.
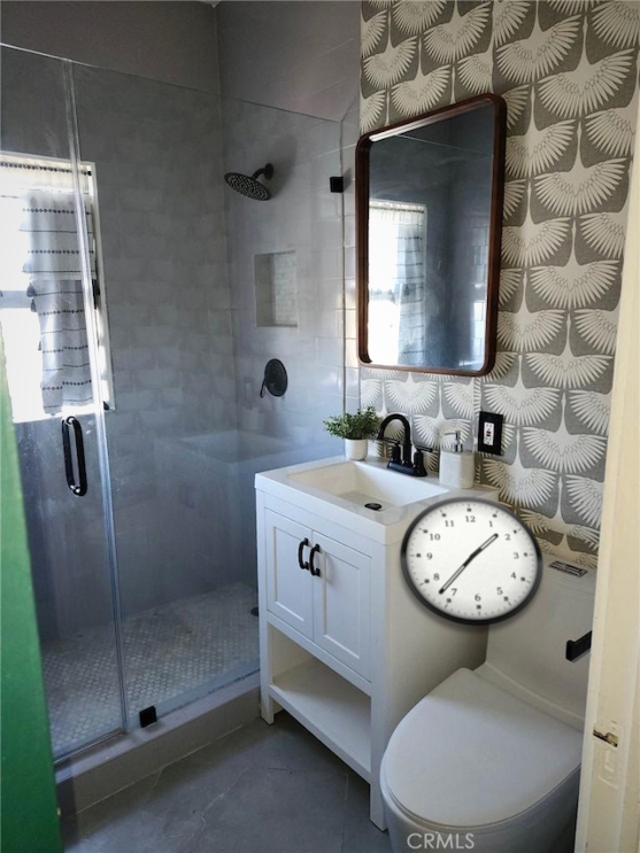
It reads **1:37**
